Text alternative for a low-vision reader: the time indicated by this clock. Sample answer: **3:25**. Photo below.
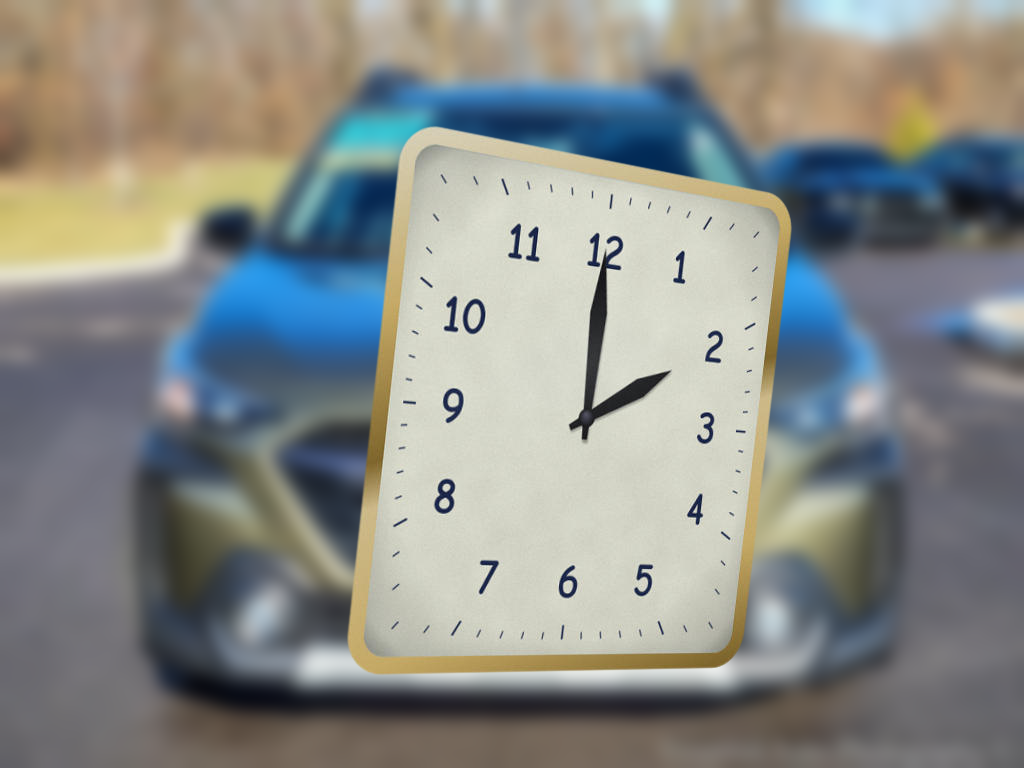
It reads **2:00**
